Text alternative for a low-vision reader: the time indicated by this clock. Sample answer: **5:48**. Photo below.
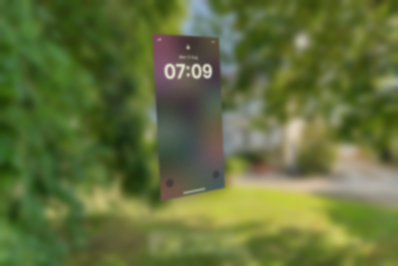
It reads **7:09**
